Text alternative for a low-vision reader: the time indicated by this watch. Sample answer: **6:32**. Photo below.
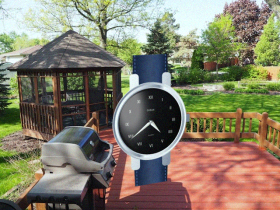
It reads **4:39**
